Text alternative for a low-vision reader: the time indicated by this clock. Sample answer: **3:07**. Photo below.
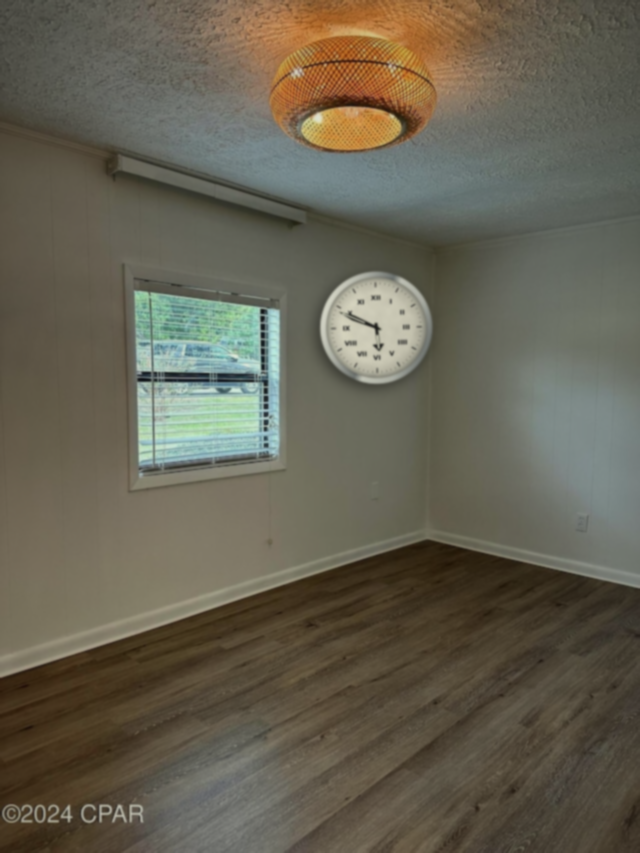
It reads **5:49**
